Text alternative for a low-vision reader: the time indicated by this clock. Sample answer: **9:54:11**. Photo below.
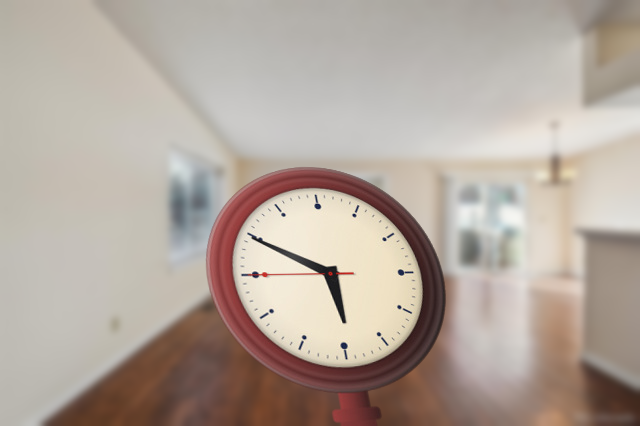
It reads **5:49:45**
